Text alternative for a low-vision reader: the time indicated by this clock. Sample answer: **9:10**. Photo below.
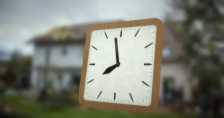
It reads **7:58**
